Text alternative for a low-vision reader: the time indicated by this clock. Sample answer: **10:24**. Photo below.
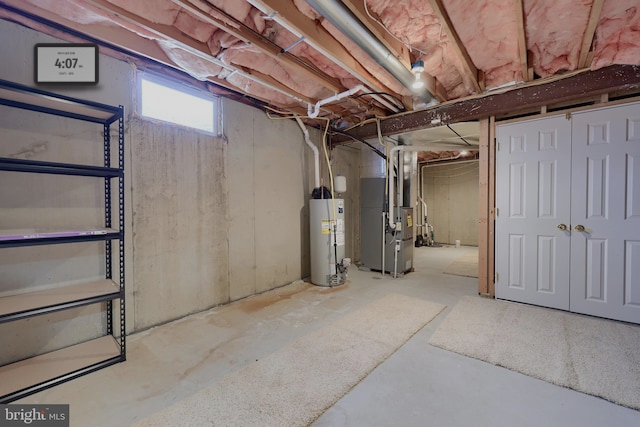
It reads **4:07**
